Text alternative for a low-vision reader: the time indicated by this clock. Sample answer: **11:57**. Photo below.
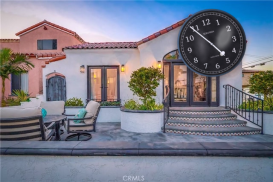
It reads **4:54**
